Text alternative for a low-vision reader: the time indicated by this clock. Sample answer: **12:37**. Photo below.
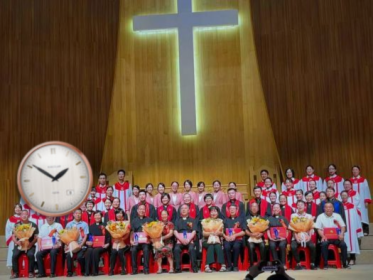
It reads **1:51**
